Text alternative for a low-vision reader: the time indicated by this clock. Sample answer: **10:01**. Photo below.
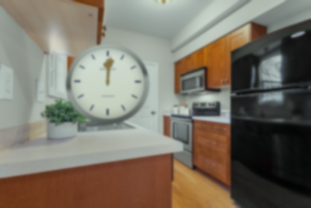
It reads **12:01**
